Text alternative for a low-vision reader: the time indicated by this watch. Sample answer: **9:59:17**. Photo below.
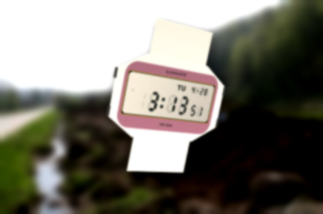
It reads **3:13:51**
